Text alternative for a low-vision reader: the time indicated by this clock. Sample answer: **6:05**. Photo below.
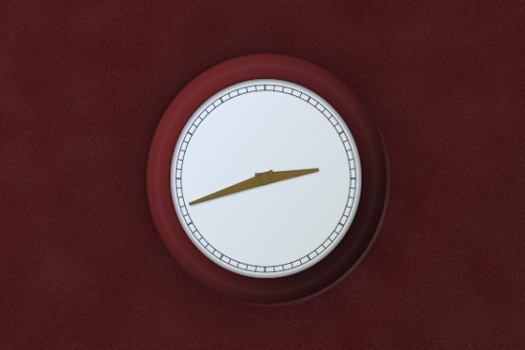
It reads **2:42**
